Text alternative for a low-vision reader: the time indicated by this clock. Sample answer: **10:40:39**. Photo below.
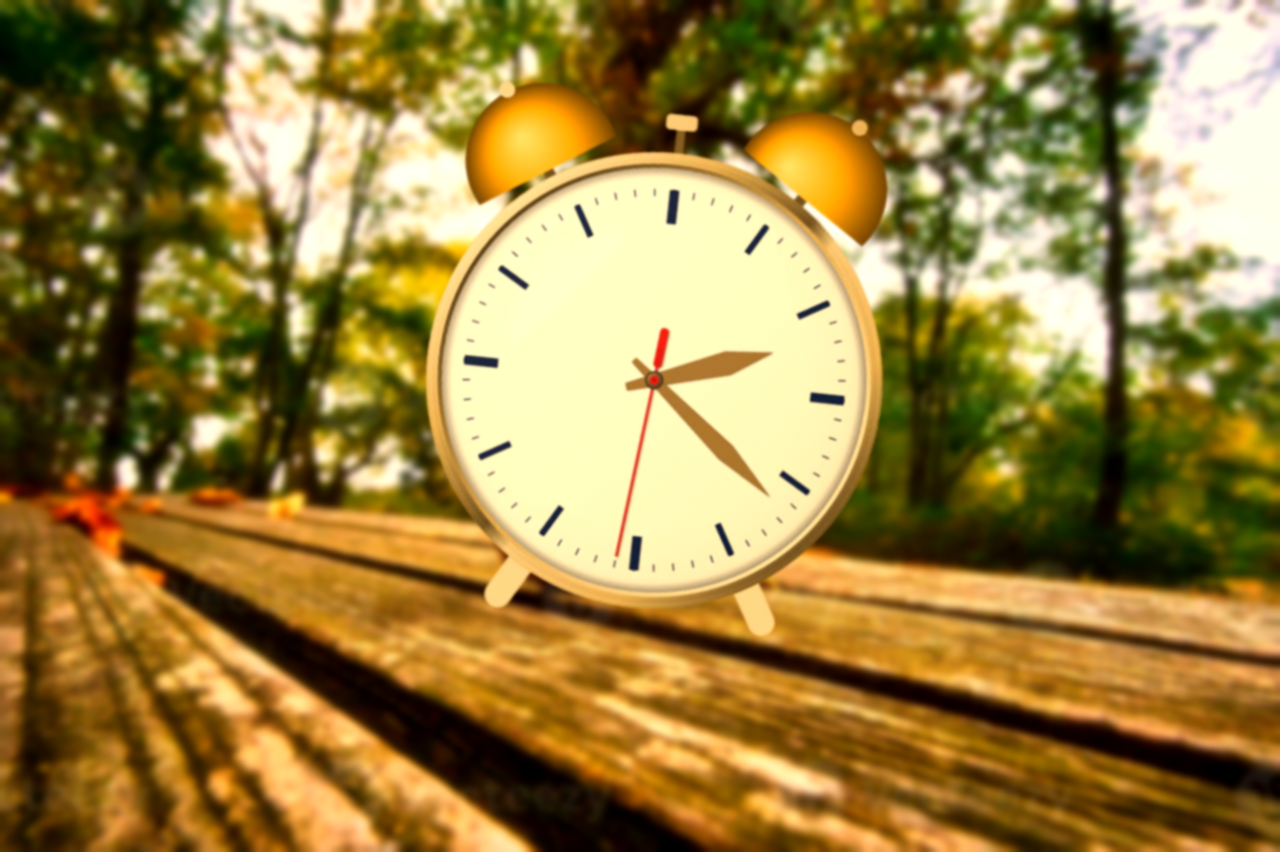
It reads **2:21:31**
